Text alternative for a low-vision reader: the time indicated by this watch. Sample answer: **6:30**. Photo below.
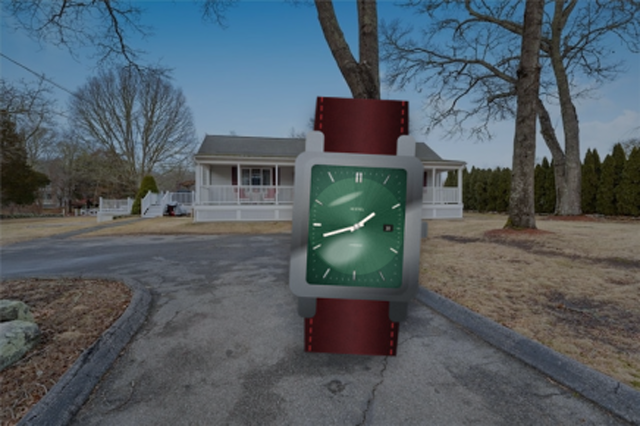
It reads **1:42**
